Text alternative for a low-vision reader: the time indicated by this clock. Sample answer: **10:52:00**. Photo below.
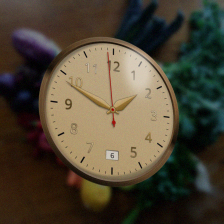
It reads **1:48:59**
